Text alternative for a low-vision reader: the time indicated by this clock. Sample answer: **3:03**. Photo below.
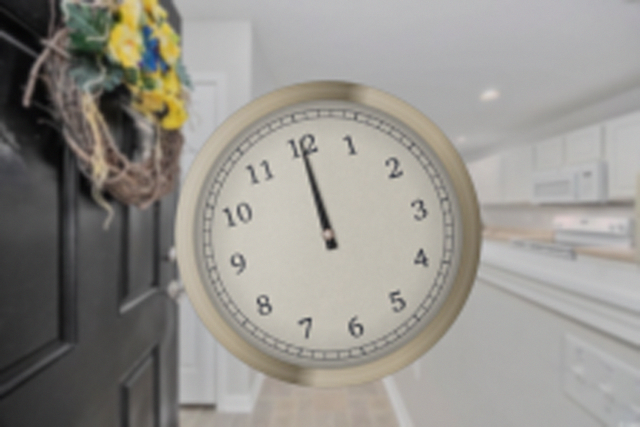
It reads **12:00**
